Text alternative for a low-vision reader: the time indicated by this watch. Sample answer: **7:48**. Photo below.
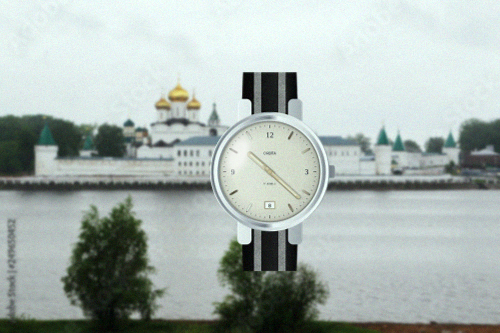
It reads **10:22**
